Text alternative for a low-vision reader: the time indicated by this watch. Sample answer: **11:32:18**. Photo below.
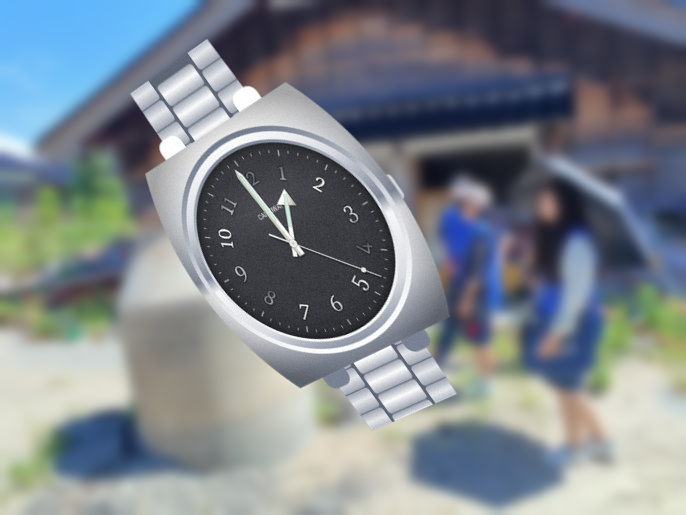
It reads **12:59:23**
